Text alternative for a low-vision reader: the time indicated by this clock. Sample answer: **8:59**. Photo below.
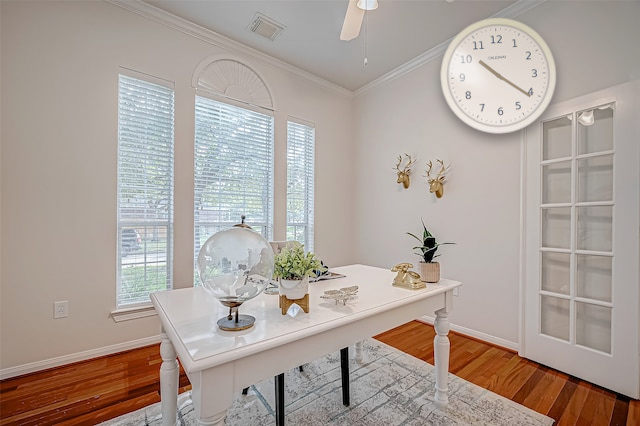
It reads **10:21**
